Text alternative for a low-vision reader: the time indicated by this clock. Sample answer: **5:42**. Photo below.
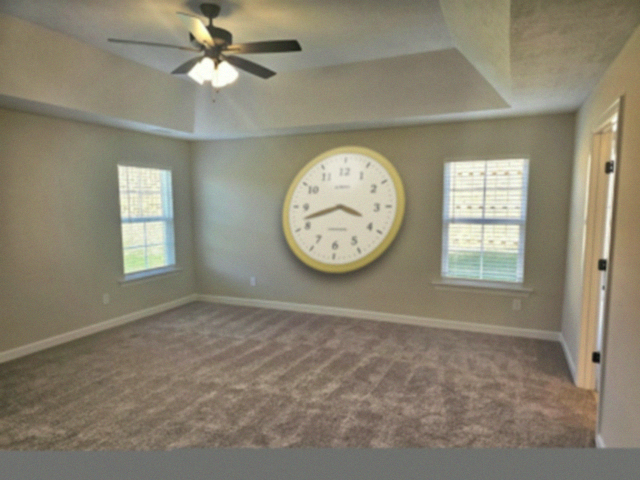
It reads **3:42**
